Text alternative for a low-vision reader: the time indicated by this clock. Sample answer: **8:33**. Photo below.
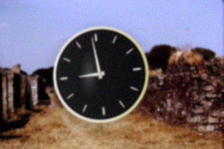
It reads **8:59**
